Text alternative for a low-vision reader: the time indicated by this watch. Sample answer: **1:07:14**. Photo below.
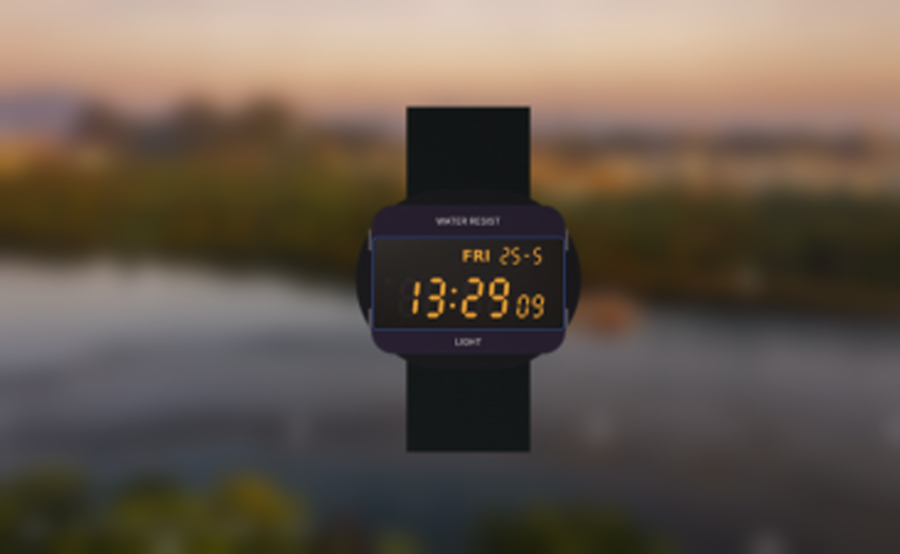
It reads **13:29:09**
